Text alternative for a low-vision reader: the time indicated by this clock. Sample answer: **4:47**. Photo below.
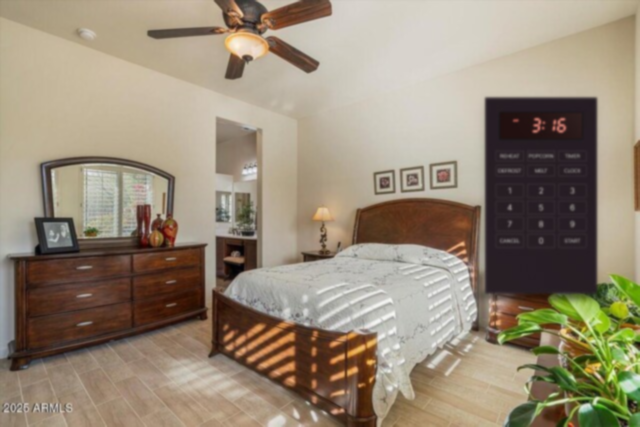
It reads **3:16**
